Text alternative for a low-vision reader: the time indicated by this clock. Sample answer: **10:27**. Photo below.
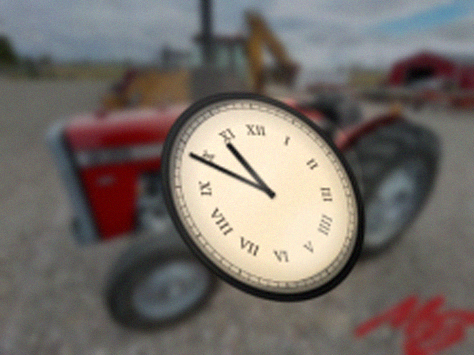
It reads **10:49**
